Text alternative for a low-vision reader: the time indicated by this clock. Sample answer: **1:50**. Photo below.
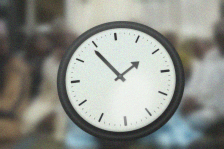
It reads **1:54**
